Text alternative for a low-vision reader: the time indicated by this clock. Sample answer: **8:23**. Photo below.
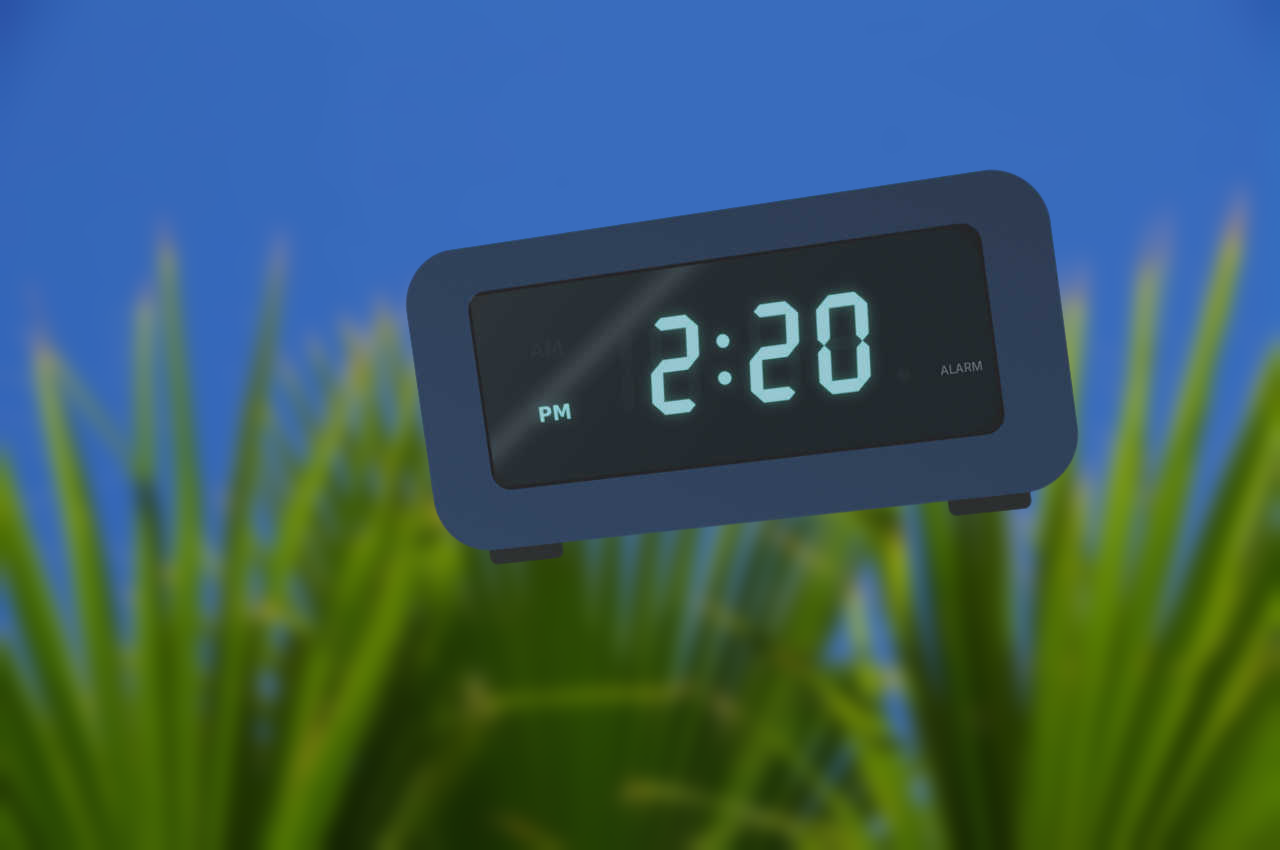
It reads **2:20**
